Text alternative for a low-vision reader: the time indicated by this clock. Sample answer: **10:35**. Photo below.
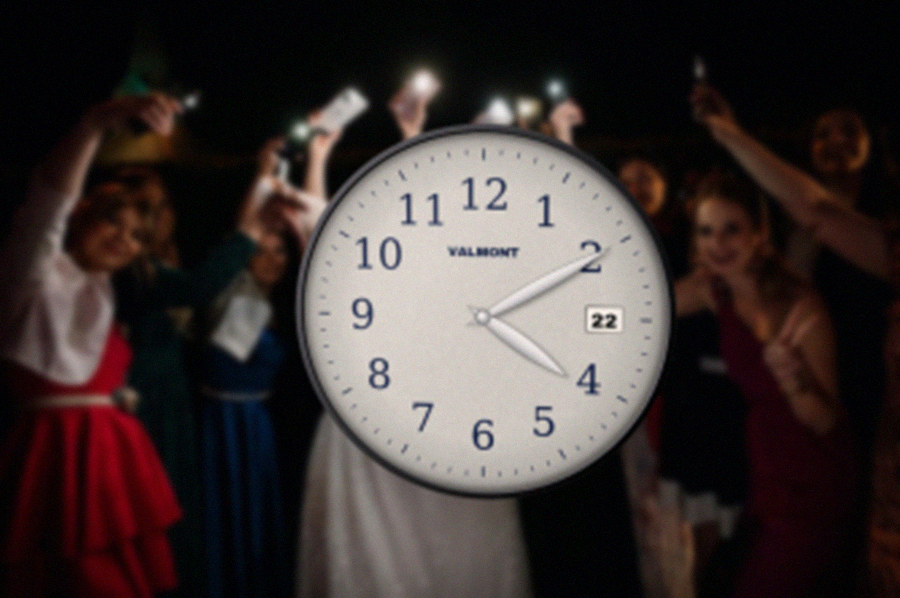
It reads **4:10**
